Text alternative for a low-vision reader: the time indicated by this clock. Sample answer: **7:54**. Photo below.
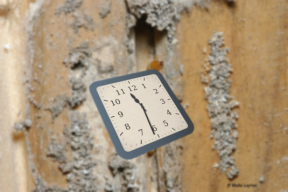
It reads **11:31**
